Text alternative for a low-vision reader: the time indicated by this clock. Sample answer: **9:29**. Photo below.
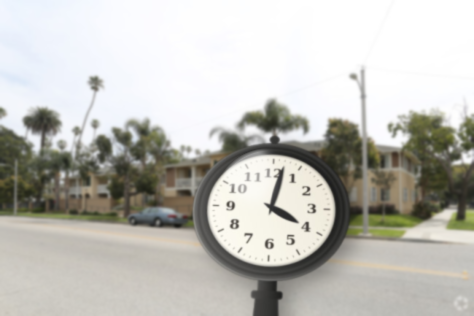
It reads **4:02**
